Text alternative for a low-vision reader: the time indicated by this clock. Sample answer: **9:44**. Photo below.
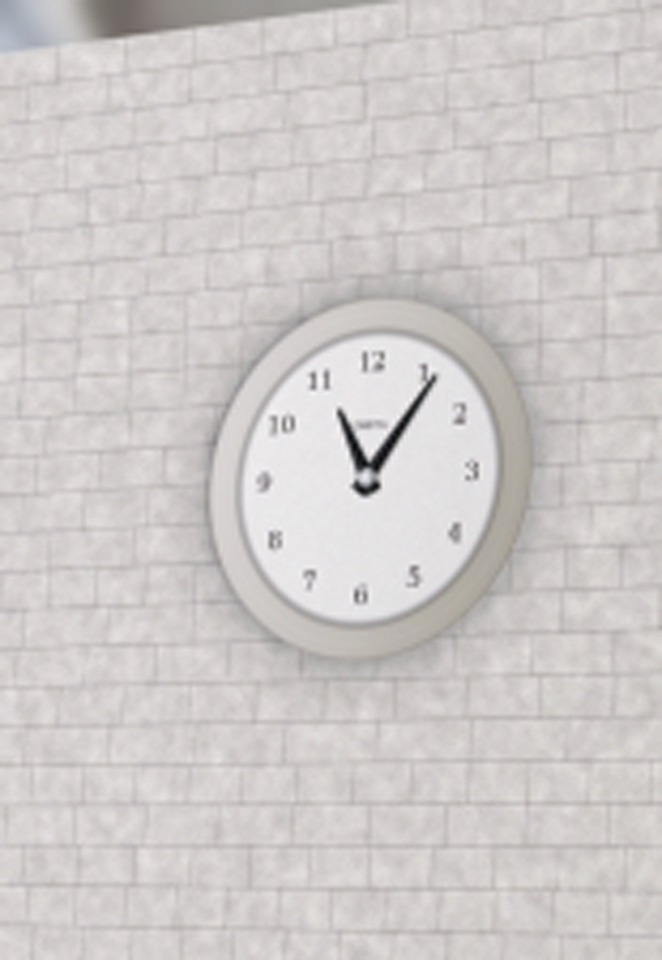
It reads **11:06**
